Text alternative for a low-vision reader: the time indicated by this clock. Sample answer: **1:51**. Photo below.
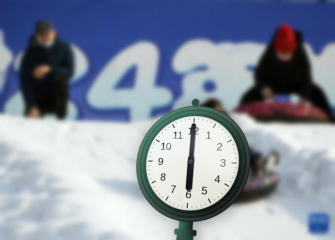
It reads **6:00**
